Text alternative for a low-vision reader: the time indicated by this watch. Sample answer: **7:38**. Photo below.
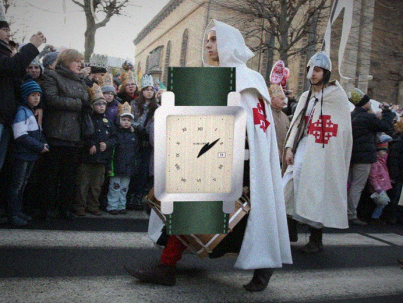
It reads **1:08**
